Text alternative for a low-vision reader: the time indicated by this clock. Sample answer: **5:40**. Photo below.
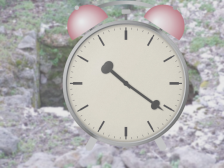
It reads **10:21**
